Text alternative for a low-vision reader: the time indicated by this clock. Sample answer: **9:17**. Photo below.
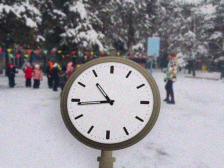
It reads **10:44**
